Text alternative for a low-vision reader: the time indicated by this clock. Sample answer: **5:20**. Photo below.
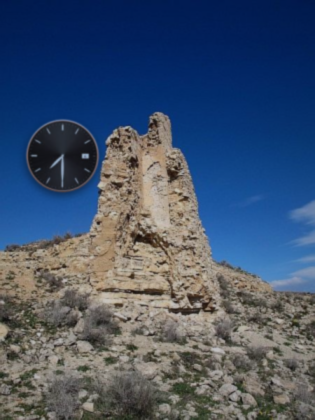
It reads **7:30**
